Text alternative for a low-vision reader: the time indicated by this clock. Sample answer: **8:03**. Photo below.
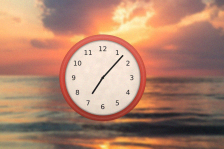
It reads **7:07**
